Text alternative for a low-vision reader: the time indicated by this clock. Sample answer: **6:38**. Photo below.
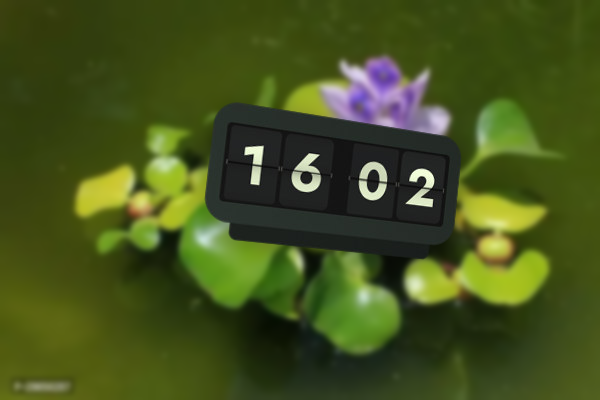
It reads **16:02**
